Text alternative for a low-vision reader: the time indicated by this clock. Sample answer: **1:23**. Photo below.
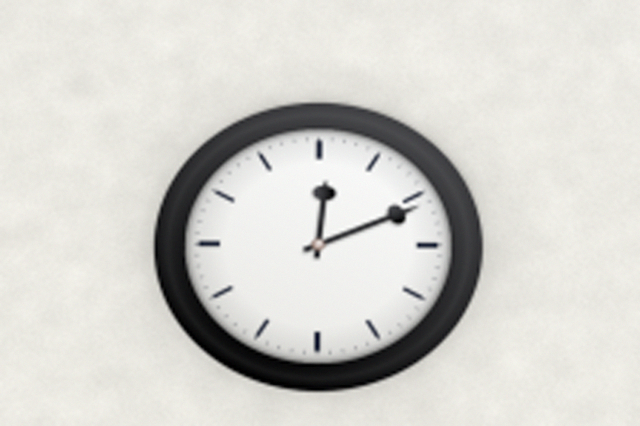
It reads **12:11**
